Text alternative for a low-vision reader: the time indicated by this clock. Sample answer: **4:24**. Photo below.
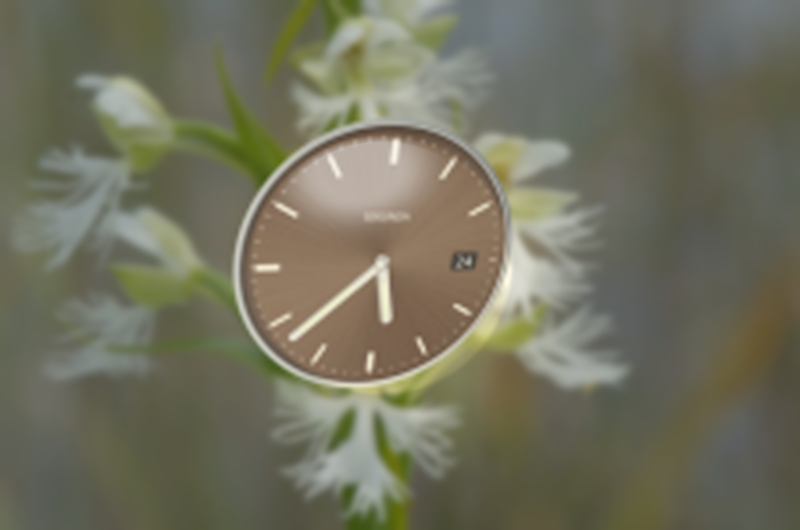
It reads **5:38**
